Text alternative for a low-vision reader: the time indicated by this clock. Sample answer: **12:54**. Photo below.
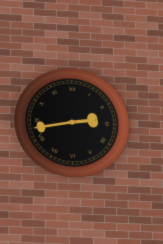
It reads **2:43**
